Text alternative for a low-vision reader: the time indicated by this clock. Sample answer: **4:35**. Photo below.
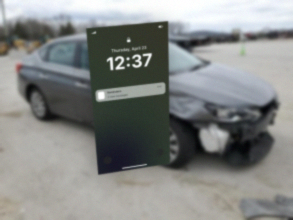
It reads **12:37**
